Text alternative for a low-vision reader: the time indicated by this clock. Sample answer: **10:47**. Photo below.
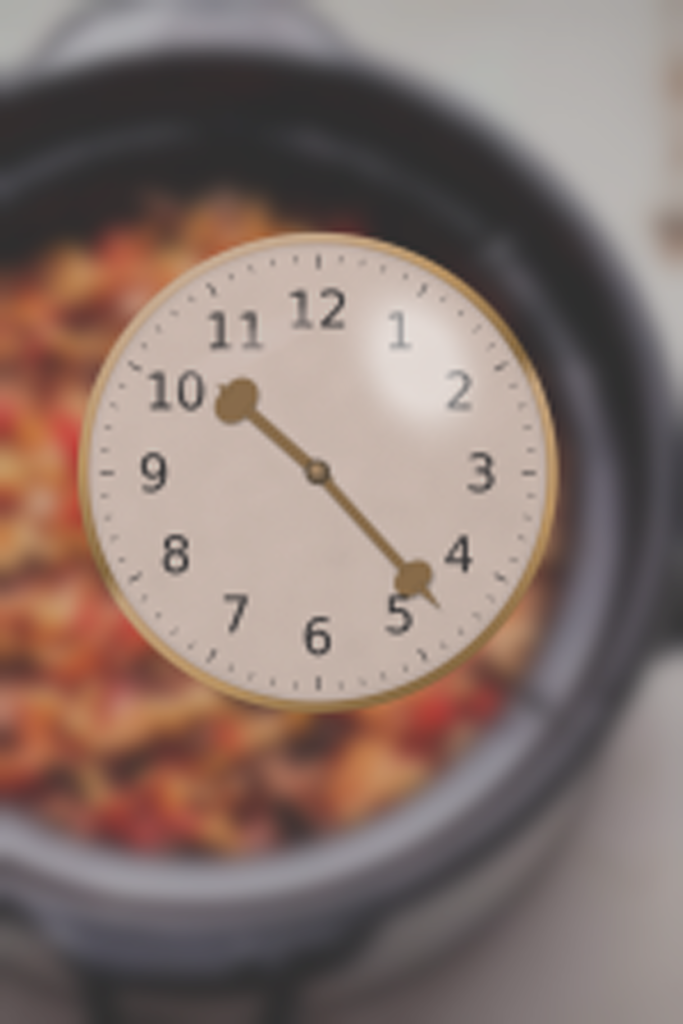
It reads **10:23**
